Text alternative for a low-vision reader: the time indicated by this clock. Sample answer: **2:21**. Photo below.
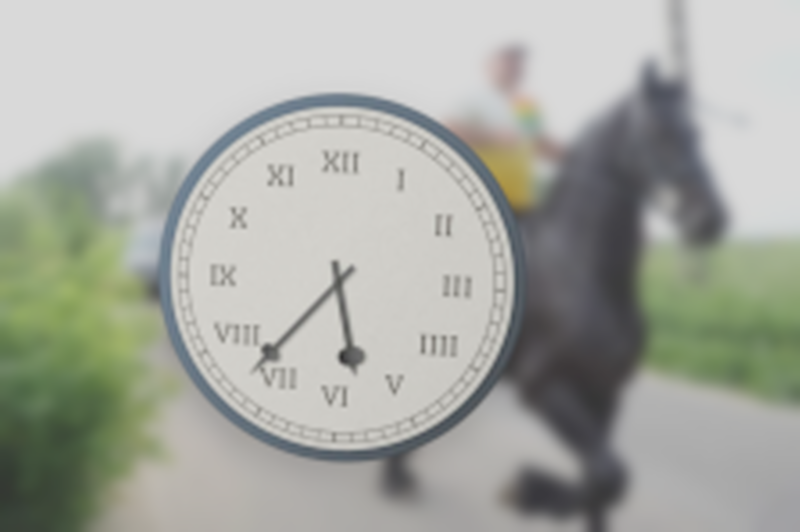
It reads **5:37**
